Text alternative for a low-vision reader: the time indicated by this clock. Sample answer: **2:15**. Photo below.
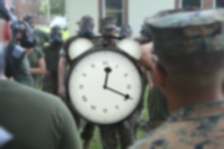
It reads **12:19**
